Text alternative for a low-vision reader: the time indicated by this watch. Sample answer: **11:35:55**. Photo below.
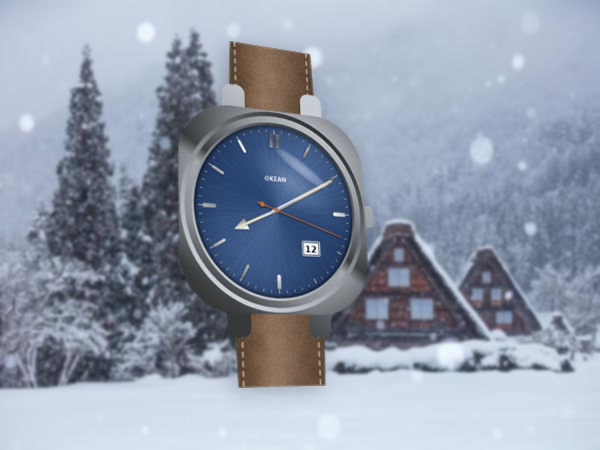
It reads **8:10:18**
